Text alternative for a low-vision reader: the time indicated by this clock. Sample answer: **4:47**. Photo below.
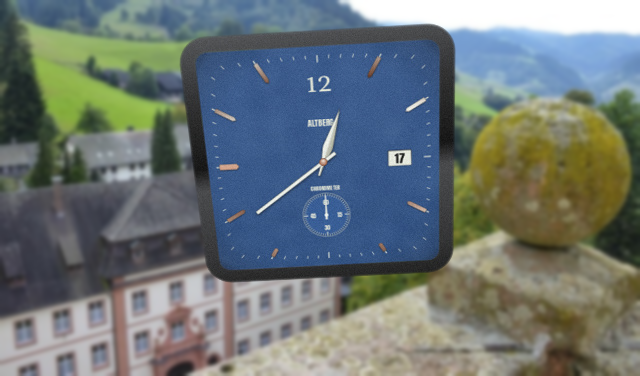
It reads **12:39**
